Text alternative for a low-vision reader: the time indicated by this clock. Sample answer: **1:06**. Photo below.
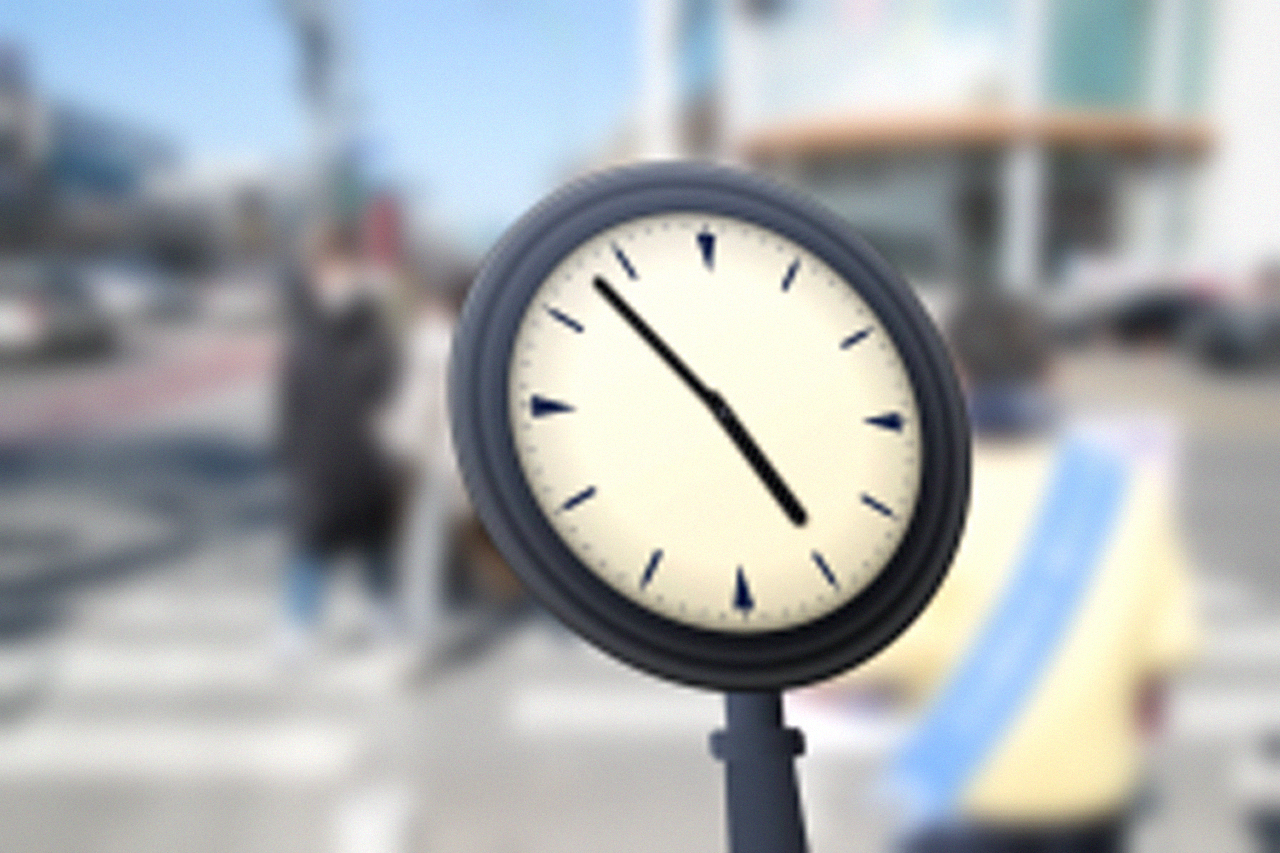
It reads **4:53**
